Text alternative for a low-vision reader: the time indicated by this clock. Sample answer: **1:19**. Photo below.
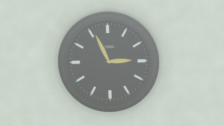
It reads **2:56**
